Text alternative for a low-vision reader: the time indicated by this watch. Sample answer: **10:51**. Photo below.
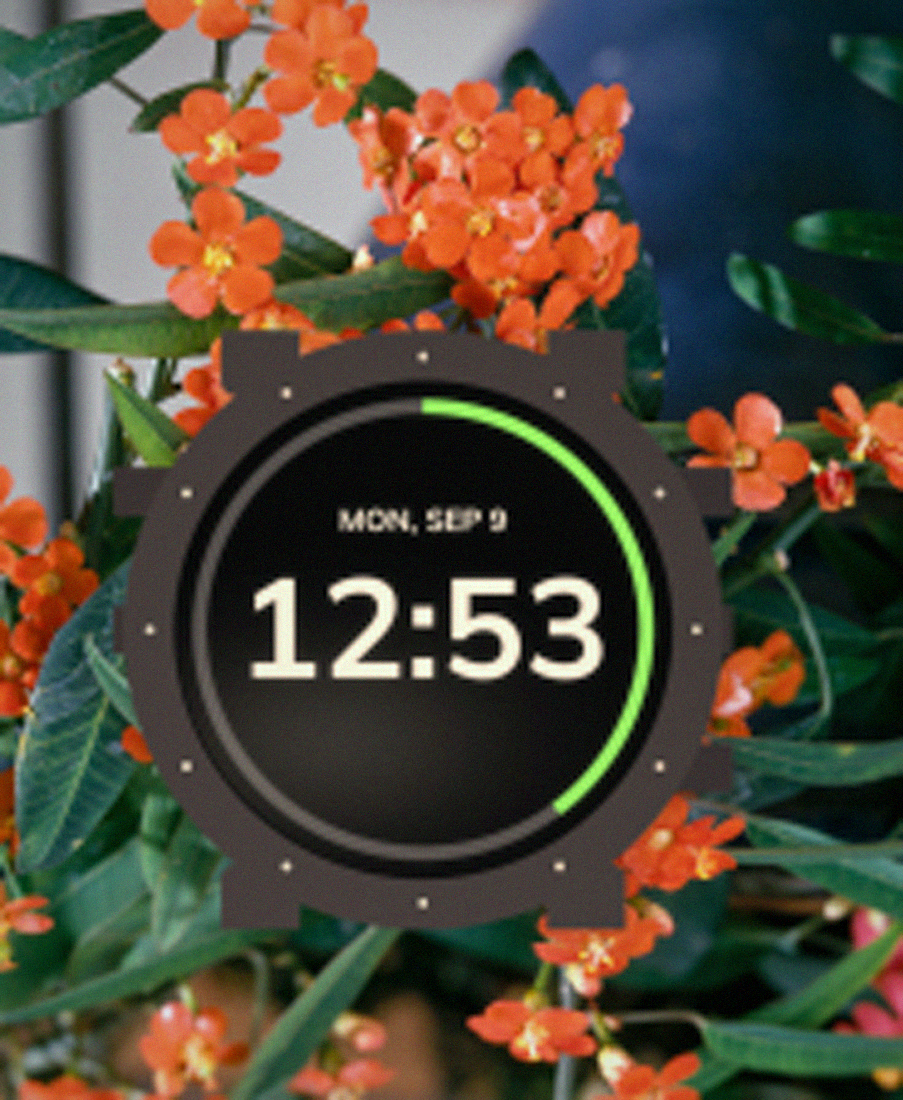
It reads **12:53**
